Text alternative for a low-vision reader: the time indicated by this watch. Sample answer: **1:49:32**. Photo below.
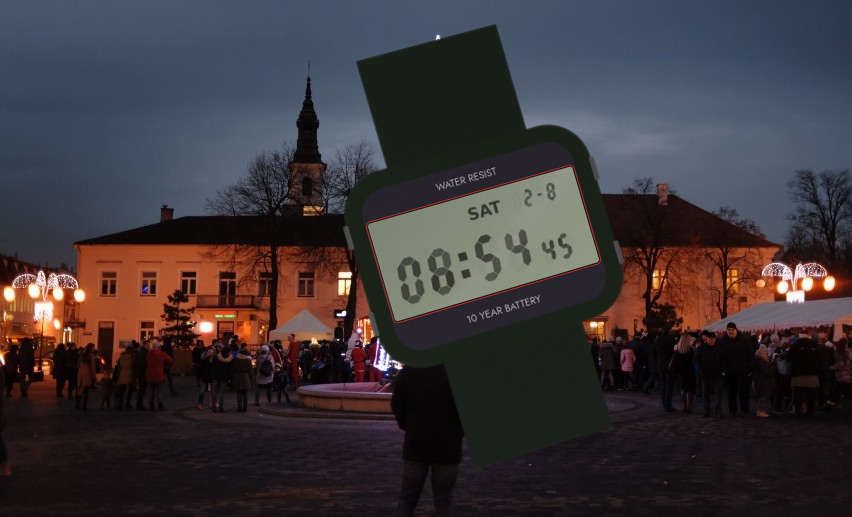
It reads **8:54:45**
